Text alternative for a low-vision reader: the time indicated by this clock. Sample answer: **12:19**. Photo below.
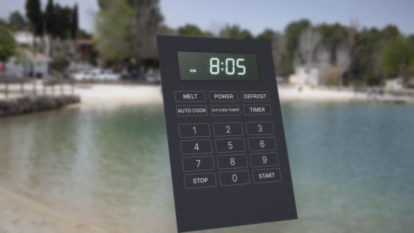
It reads **8:05**
